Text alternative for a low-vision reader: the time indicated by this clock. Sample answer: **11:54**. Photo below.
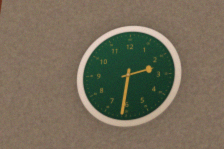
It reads **2:31**
